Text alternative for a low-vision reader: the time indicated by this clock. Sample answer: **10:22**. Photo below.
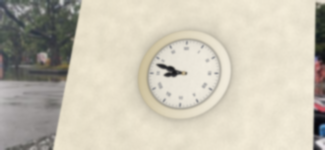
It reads **8:48**
